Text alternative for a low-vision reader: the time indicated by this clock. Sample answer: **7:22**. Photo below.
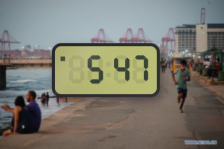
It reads **5:47**
